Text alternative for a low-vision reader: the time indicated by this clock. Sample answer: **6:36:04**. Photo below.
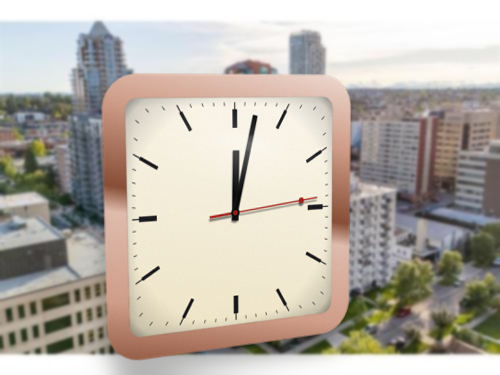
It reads **12:02:14**
